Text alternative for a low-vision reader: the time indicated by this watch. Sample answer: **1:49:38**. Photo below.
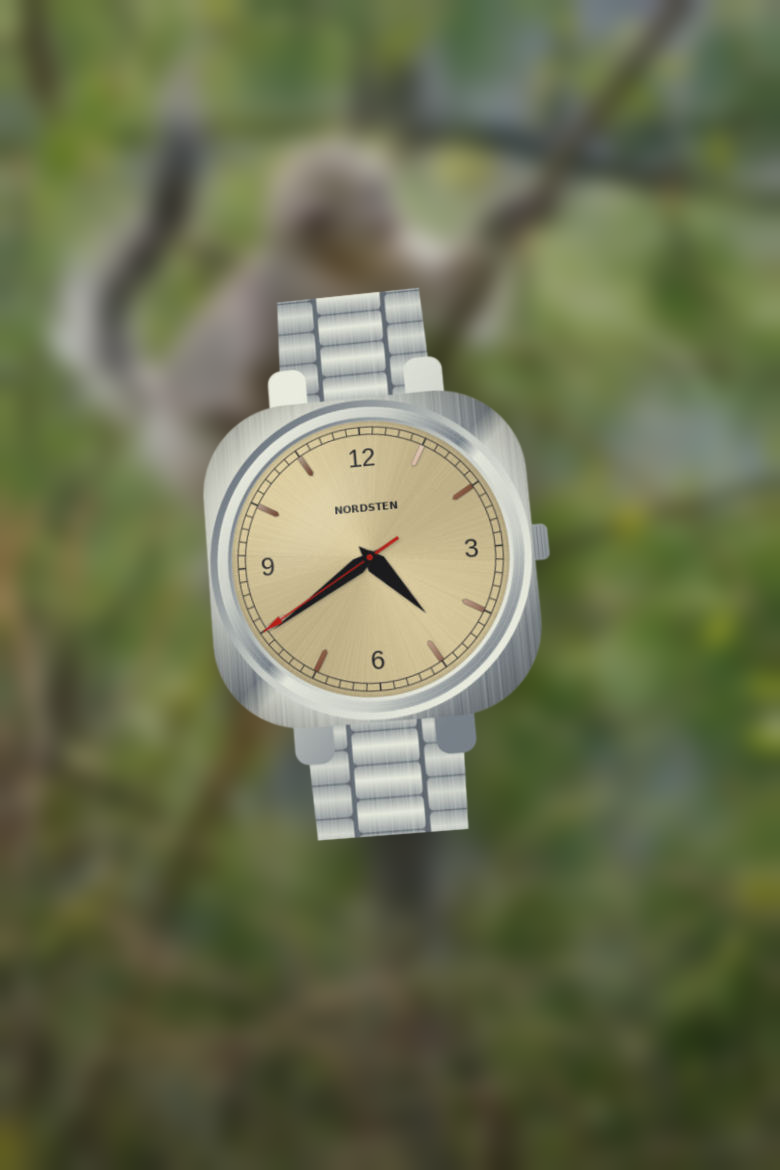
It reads **4:39:40**
